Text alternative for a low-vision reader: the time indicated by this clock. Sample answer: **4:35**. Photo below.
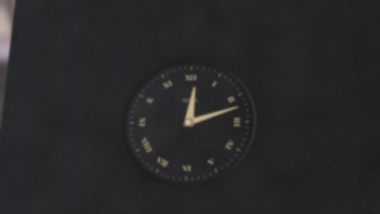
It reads **12:12**
